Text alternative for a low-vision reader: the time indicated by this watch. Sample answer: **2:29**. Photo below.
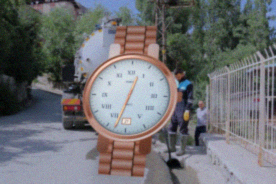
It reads **12:33**
